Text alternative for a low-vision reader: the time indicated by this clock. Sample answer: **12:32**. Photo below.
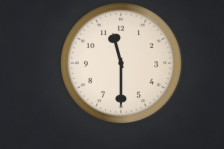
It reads **11:30**
